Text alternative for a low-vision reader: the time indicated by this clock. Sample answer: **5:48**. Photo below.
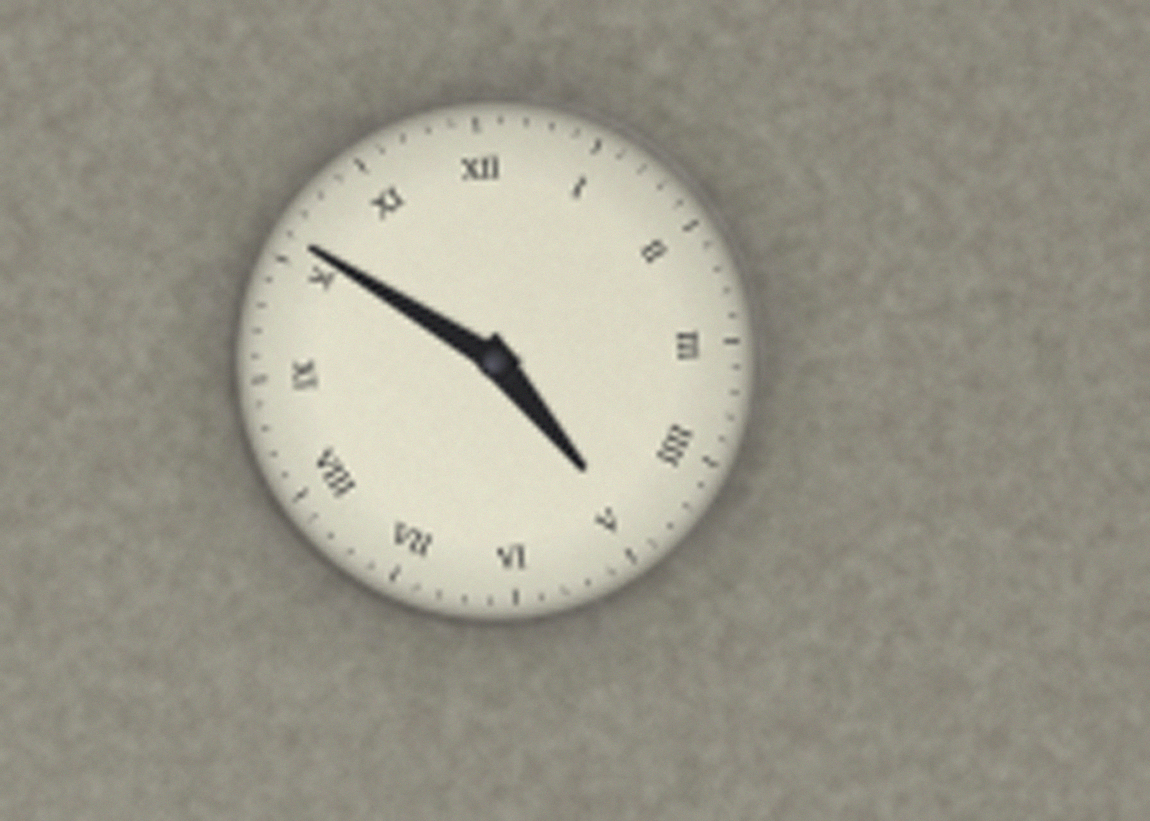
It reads **4:51**
